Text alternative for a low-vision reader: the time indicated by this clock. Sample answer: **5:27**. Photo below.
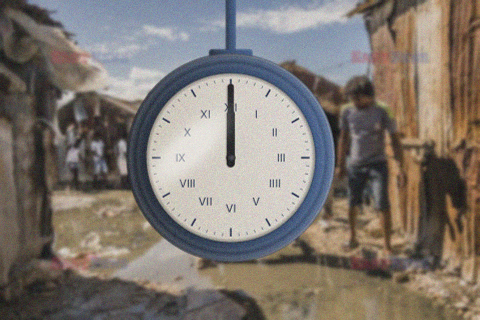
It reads **12:00**
